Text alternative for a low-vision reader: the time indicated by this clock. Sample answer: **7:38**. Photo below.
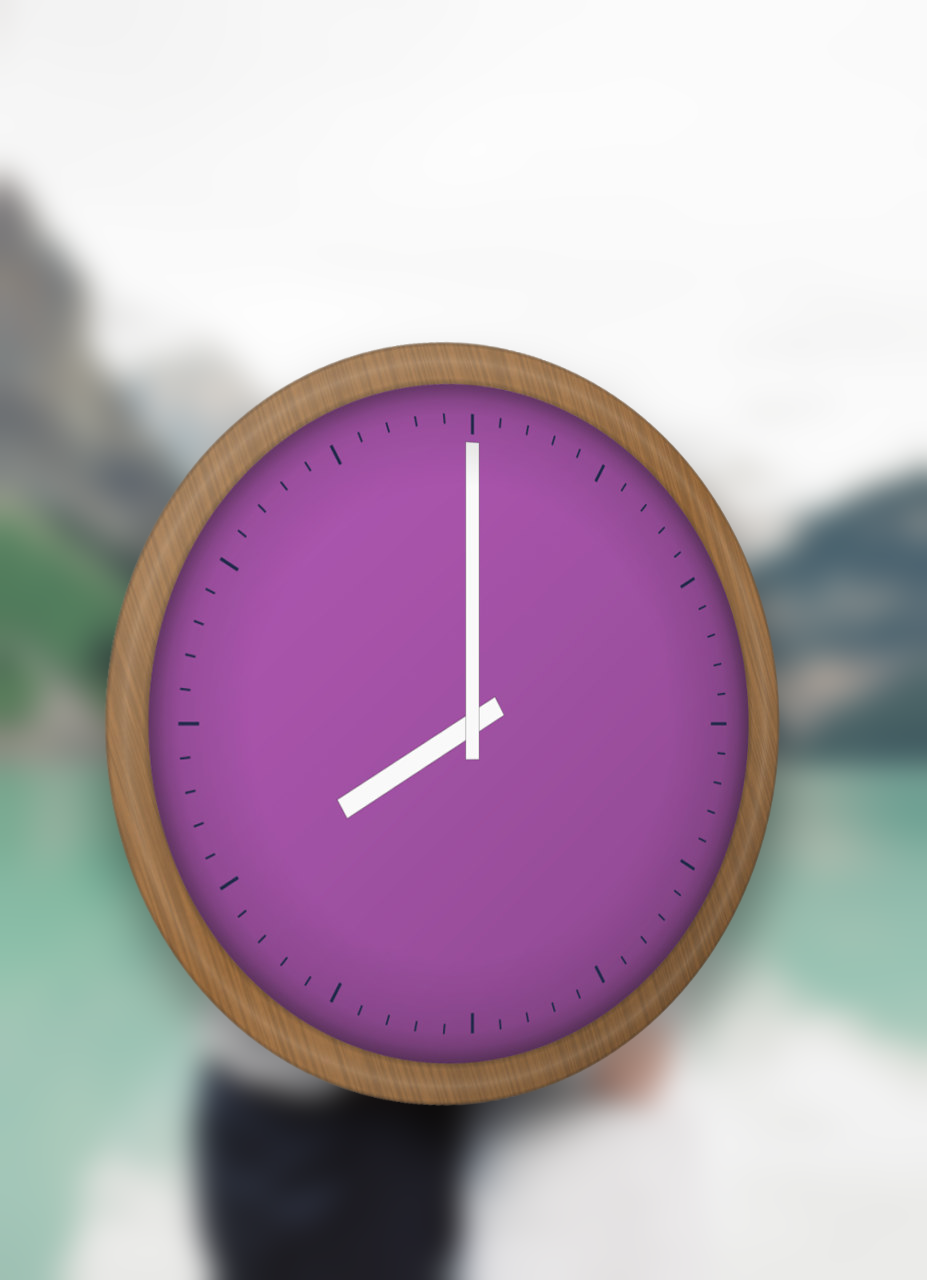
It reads **8:00**
